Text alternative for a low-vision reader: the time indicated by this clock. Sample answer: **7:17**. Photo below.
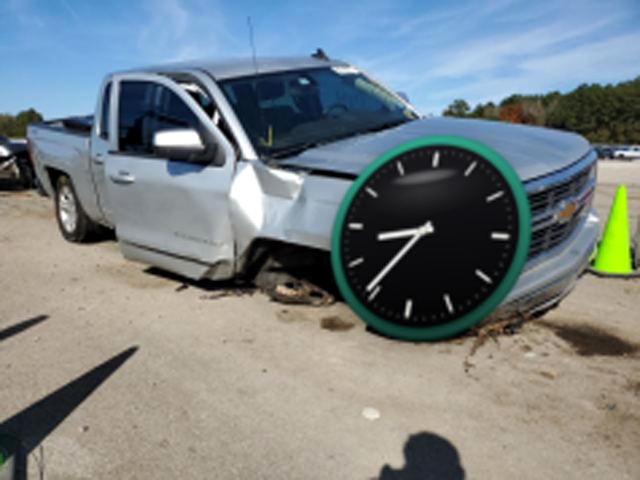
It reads **8:36**
